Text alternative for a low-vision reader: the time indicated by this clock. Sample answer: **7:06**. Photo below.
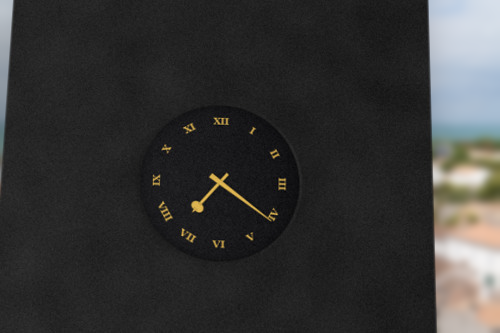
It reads **7:21**
